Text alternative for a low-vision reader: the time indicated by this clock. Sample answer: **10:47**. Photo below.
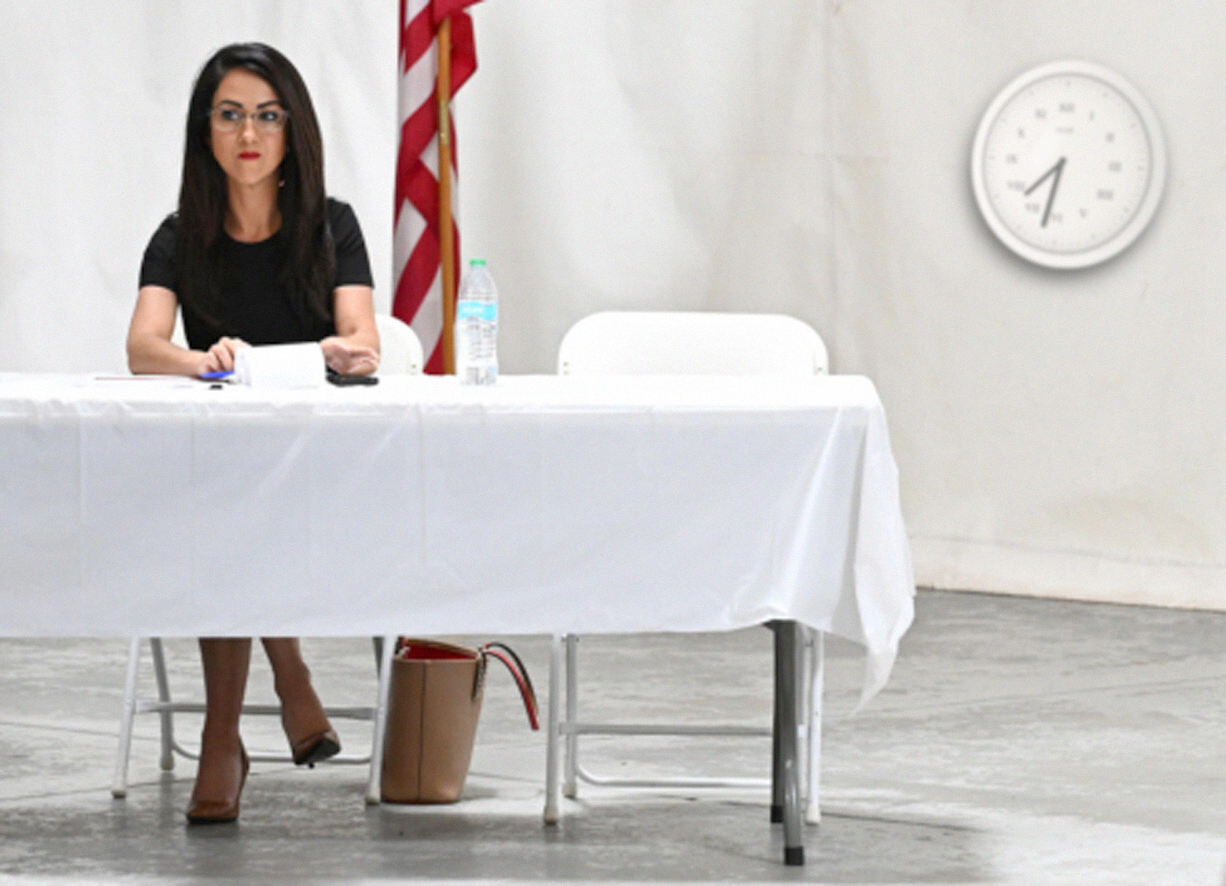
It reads **7:32**
